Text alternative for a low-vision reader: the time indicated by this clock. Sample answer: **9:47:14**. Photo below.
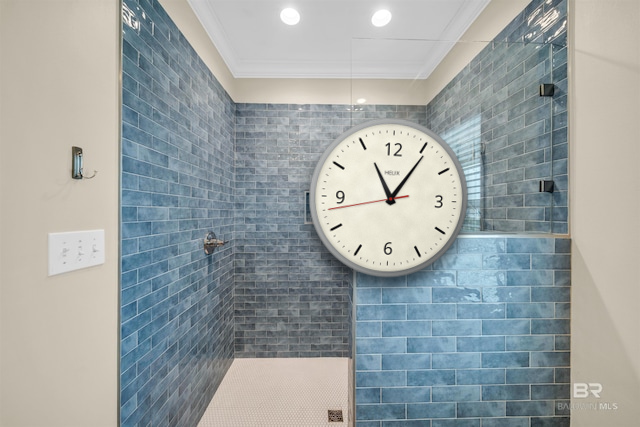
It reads **11:05:43**
